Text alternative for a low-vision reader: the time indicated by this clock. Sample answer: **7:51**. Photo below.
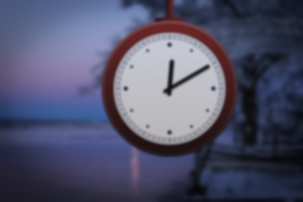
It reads **12:10**
